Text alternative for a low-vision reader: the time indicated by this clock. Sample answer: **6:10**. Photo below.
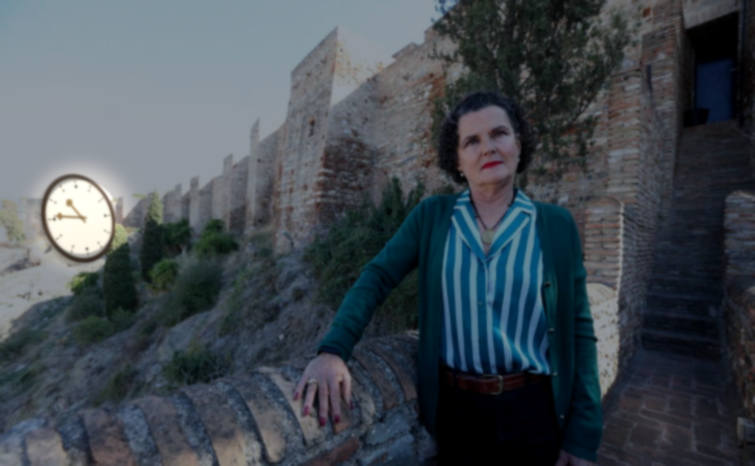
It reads **10:46**
